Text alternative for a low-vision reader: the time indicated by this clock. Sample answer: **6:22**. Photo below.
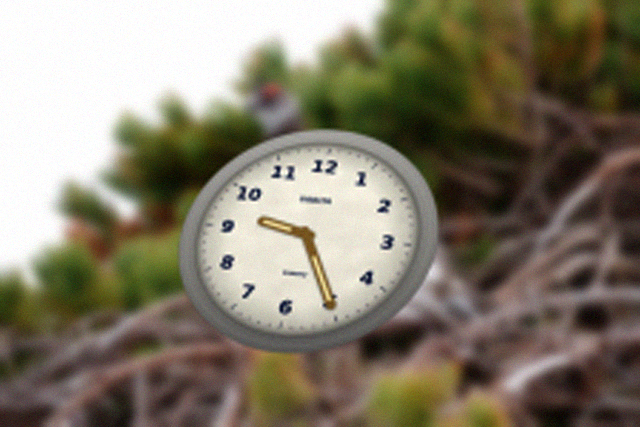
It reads **9:25**
